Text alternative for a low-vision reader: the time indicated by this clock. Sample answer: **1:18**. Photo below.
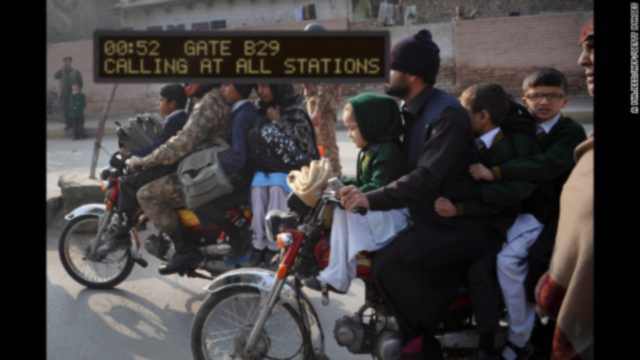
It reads **0:52**
